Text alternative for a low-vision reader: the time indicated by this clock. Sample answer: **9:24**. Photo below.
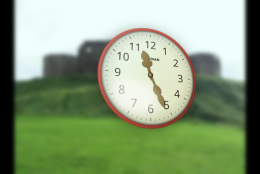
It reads **11:26**
